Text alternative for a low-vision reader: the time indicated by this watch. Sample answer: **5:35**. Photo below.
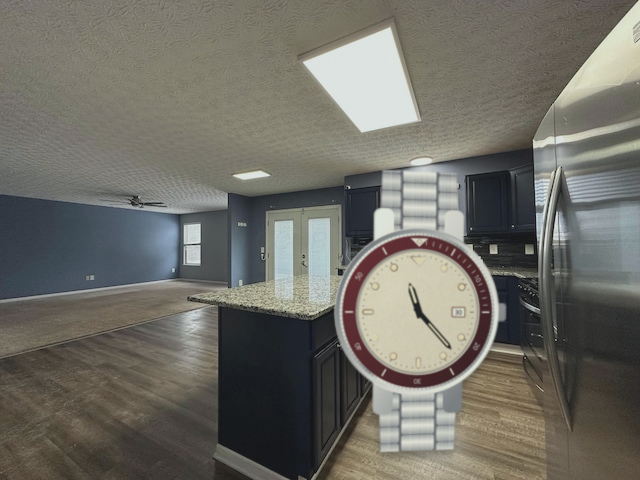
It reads **11:23**
